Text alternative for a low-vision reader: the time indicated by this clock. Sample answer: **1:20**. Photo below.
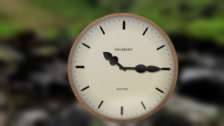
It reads **10:15**
